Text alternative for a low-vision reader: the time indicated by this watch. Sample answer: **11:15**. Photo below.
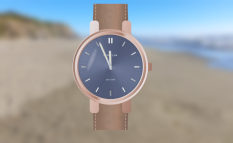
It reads **11:56**
